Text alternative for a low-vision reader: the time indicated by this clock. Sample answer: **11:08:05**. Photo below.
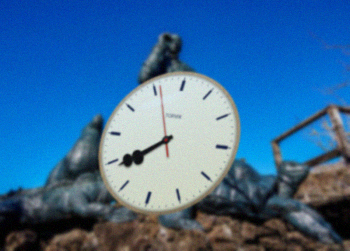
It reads **7:38:56**
